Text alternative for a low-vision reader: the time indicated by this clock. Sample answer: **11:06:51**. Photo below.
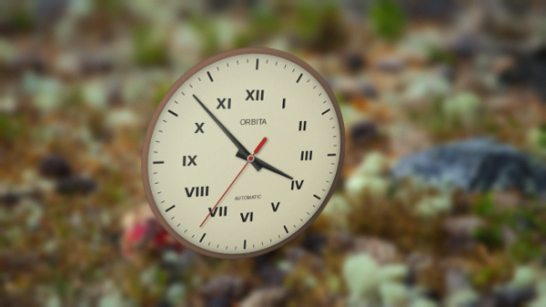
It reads **3:52:36**
